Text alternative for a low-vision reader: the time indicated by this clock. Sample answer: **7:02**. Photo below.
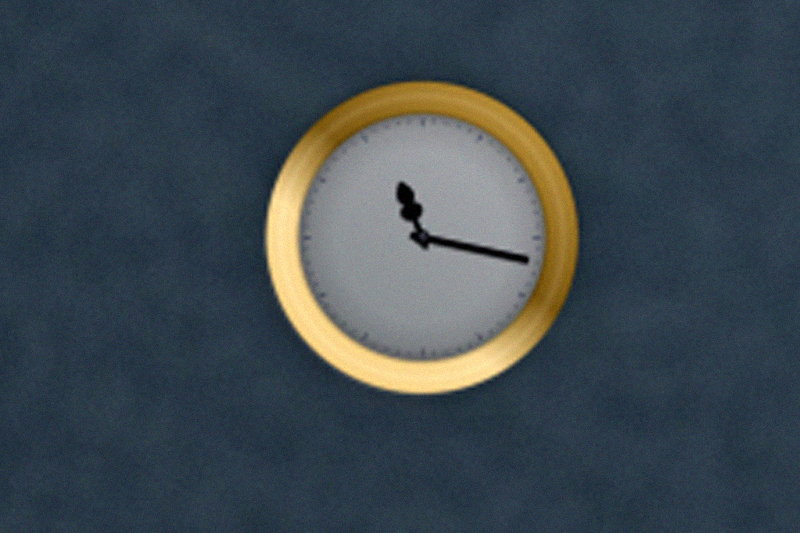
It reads **11:17**
